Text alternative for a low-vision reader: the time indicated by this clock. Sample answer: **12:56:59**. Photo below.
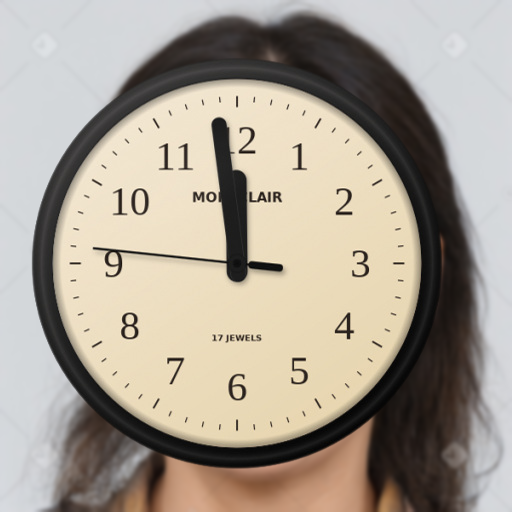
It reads **11:58:46**
